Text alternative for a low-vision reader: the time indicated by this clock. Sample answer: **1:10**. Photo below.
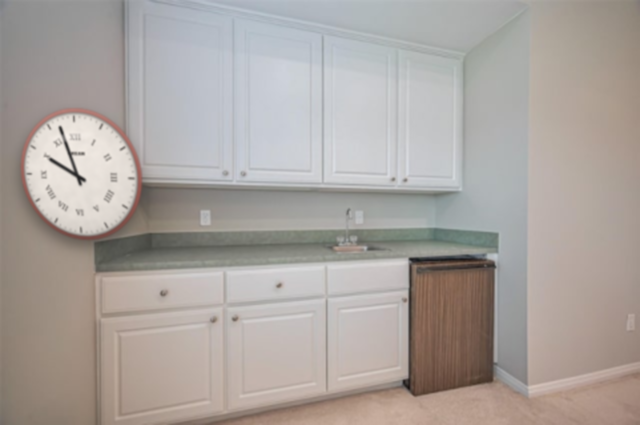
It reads **9:57**
